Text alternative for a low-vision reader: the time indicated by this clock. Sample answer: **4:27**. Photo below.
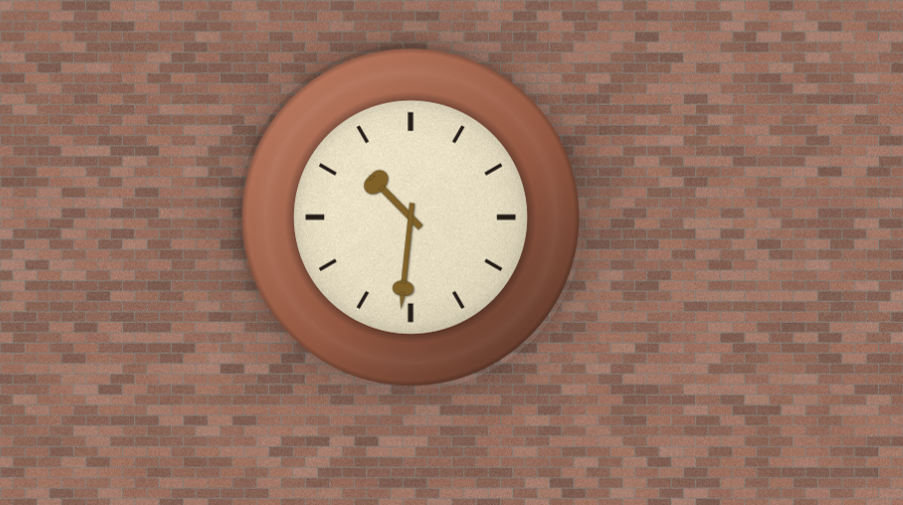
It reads **10:31**
